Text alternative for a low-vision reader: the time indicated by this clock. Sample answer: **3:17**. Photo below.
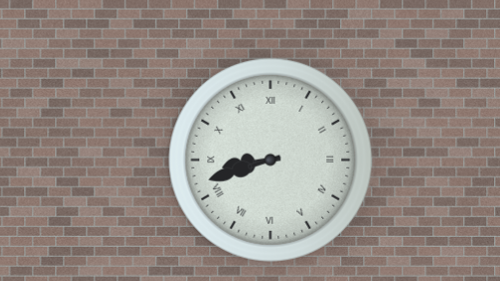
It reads **8:42**
